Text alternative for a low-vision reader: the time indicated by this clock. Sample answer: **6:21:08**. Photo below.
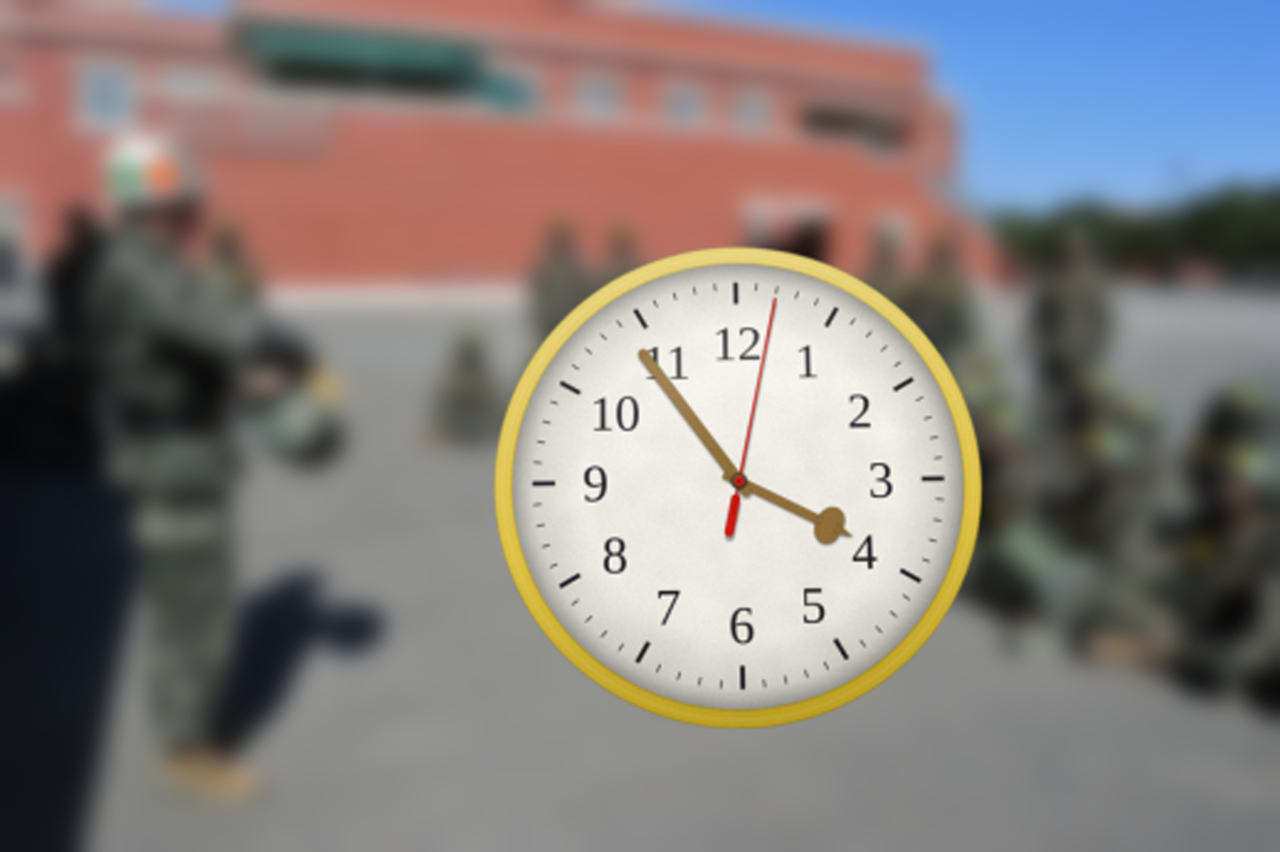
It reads **3:54:02**
